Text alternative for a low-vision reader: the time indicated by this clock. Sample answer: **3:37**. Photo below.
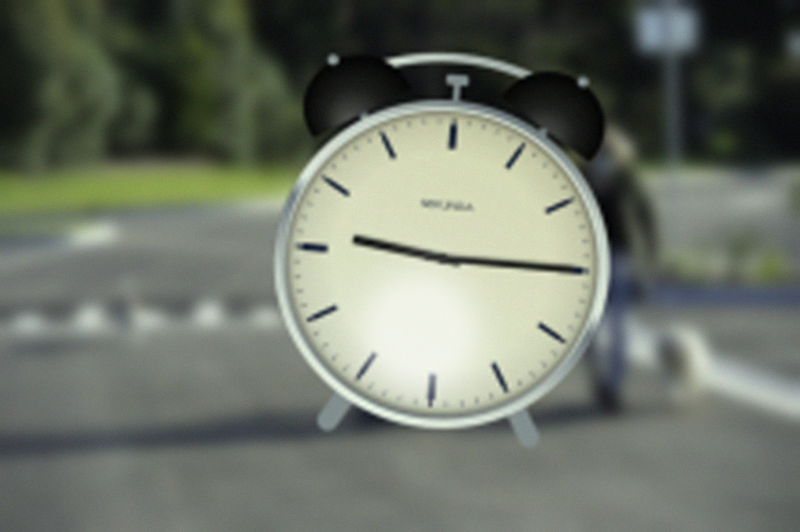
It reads **9:15**
